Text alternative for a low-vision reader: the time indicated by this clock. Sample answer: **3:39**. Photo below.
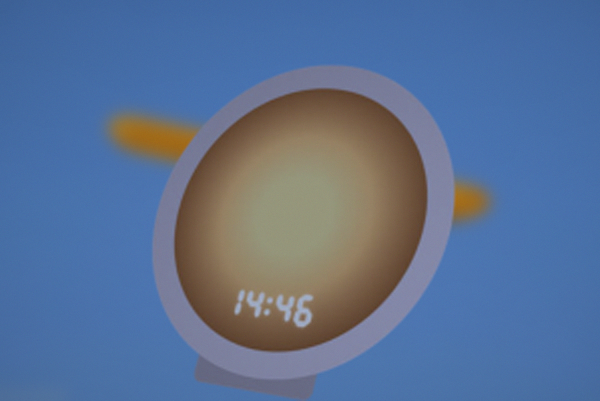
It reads **14:46**
